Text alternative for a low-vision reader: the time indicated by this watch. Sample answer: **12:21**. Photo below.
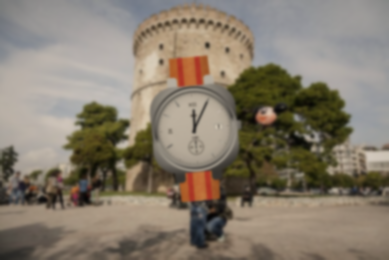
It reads **12:05**
